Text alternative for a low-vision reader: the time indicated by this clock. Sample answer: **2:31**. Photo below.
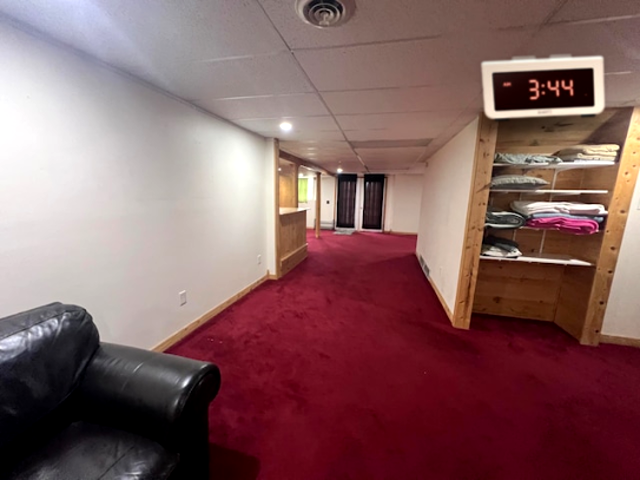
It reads **3:44**
